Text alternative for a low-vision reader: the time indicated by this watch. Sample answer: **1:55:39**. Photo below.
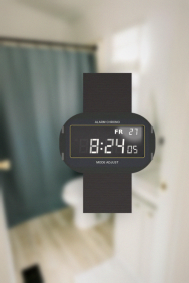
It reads **8:24:05**
